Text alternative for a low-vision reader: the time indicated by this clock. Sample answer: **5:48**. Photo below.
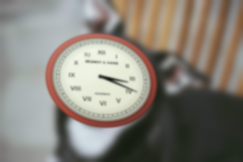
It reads **3:19**
